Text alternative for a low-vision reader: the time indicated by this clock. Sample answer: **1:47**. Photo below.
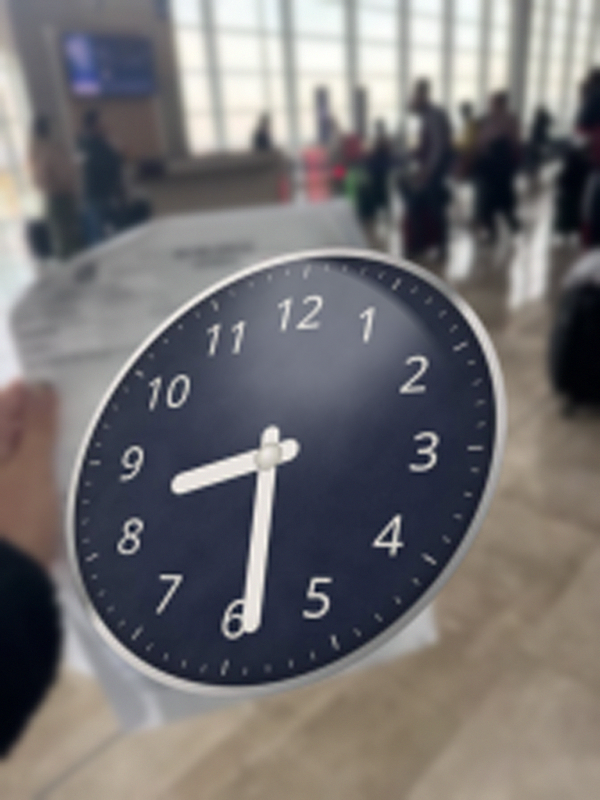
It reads **8:29**
